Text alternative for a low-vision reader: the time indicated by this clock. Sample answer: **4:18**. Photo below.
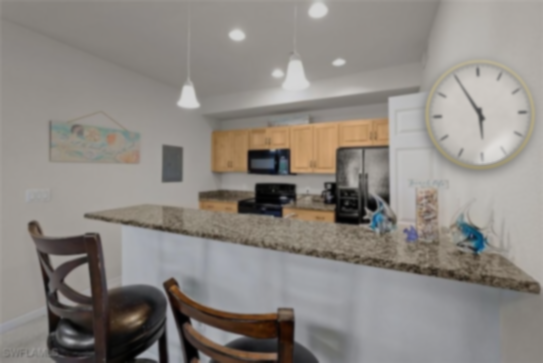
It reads **5:55**
